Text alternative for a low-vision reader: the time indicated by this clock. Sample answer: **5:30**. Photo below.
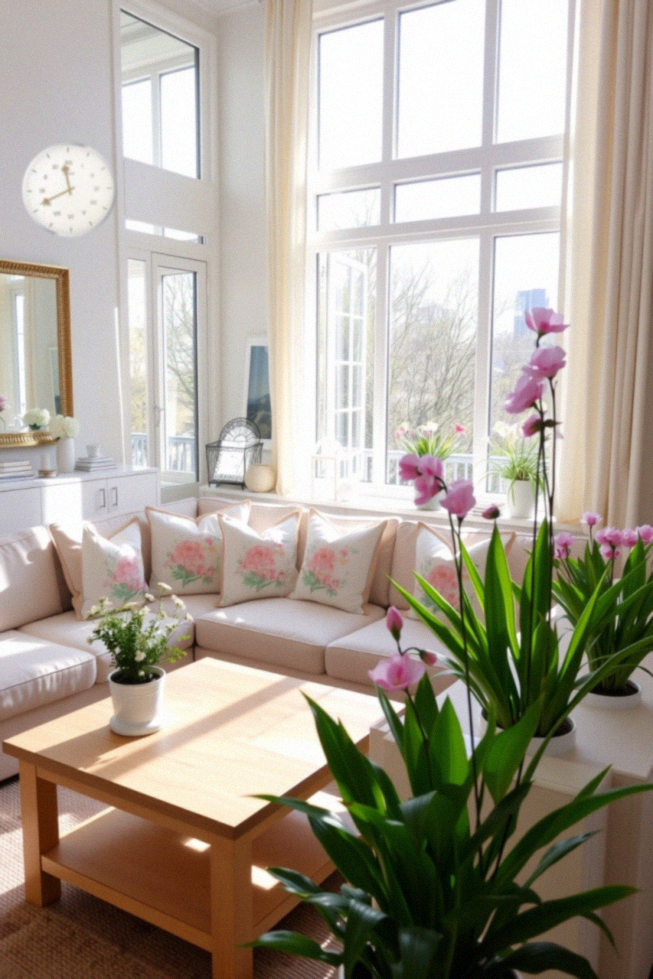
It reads **11:41**
